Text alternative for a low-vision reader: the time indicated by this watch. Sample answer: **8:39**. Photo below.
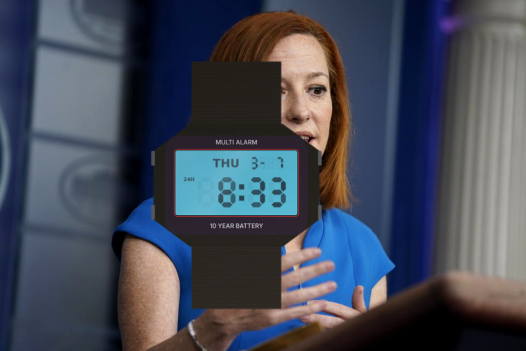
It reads **8:33**
